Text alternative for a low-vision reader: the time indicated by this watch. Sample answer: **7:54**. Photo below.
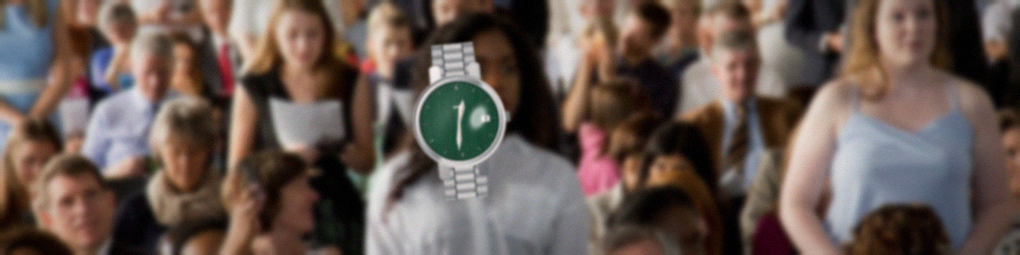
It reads **12:31**
